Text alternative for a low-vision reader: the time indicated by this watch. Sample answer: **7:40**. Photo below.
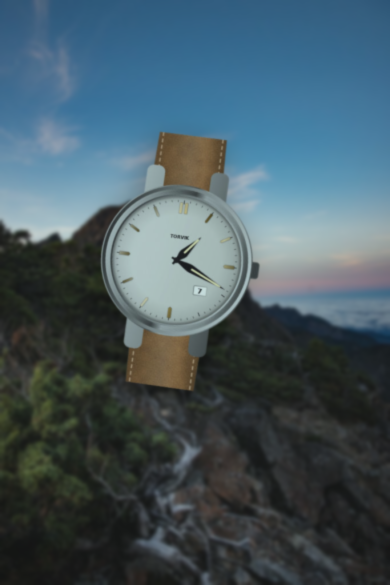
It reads **1:19**
